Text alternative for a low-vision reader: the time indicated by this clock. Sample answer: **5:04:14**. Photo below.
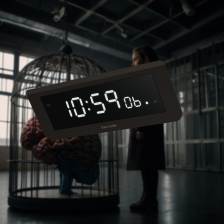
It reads **10:59:06**
